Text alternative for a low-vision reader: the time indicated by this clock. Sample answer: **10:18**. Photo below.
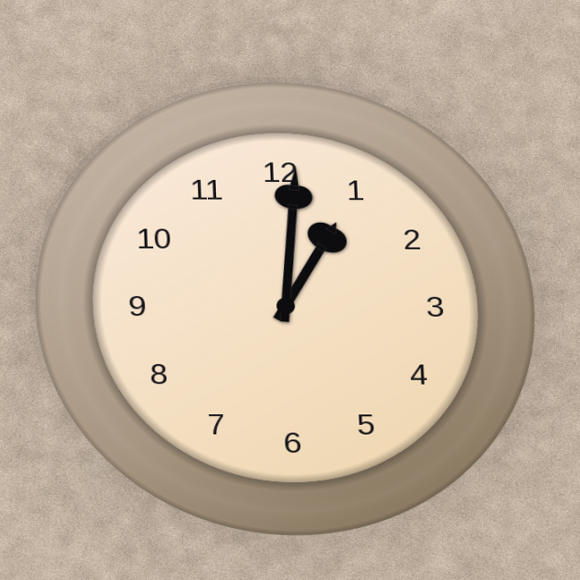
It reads **1:01**
